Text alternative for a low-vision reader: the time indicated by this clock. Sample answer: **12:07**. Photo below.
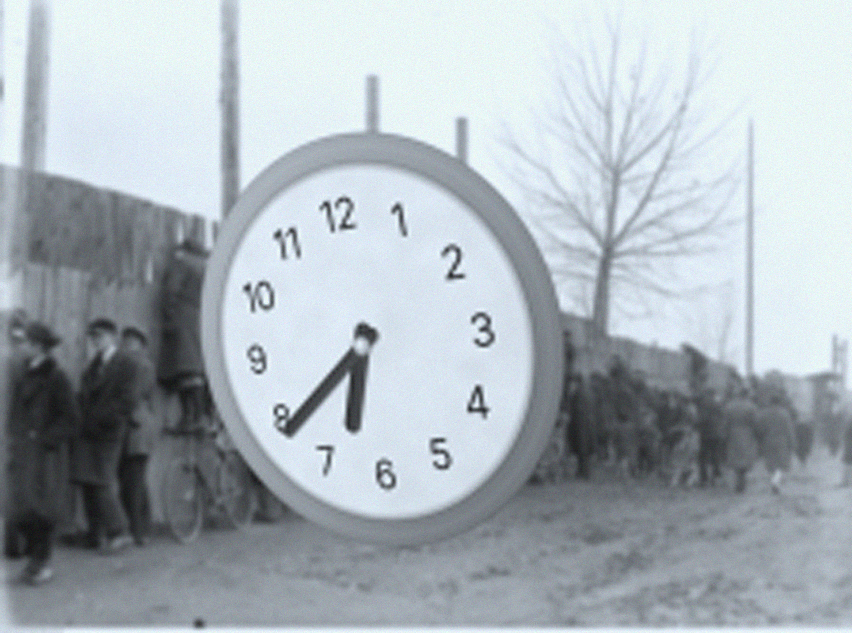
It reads **6:39**
